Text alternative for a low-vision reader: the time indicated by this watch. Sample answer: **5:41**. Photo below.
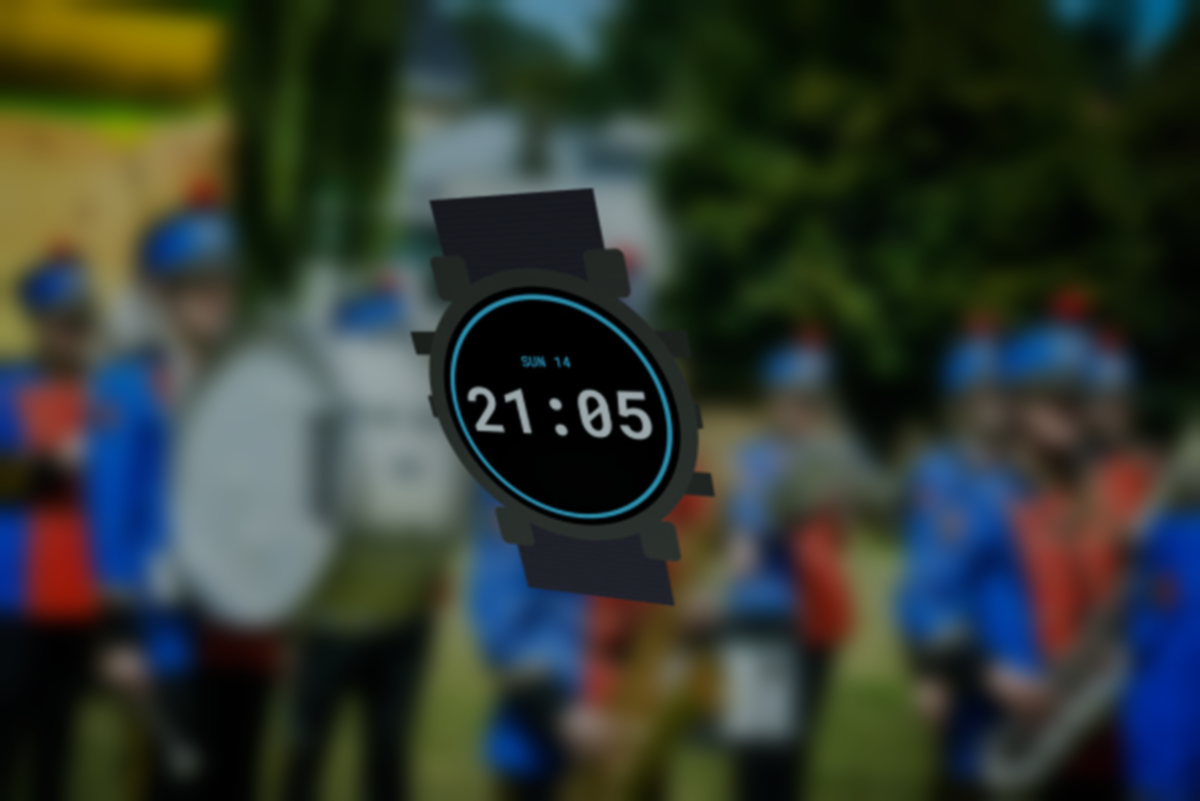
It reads **21:05**
